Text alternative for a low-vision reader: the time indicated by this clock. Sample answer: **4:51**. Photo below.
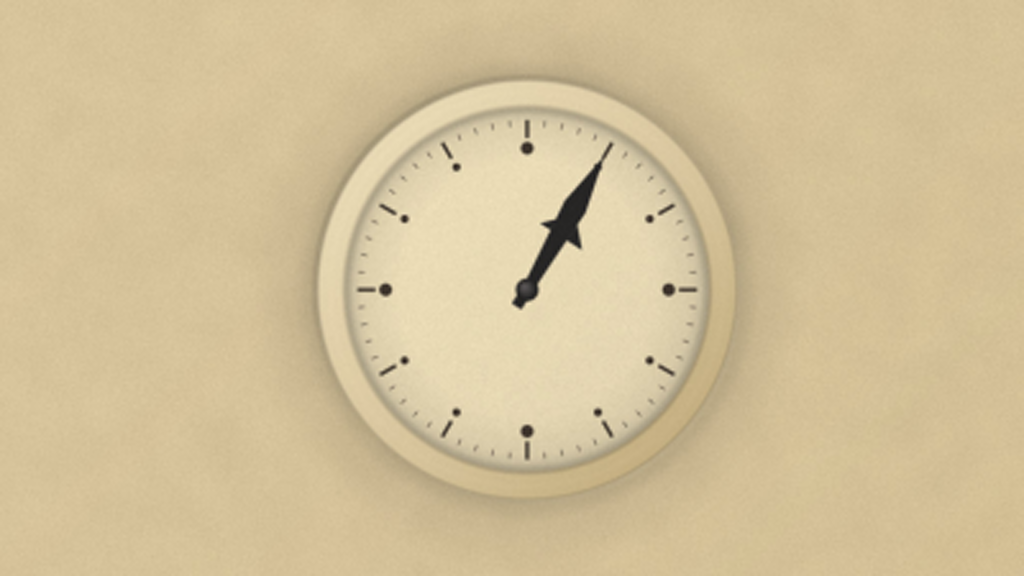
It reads **1:05**
